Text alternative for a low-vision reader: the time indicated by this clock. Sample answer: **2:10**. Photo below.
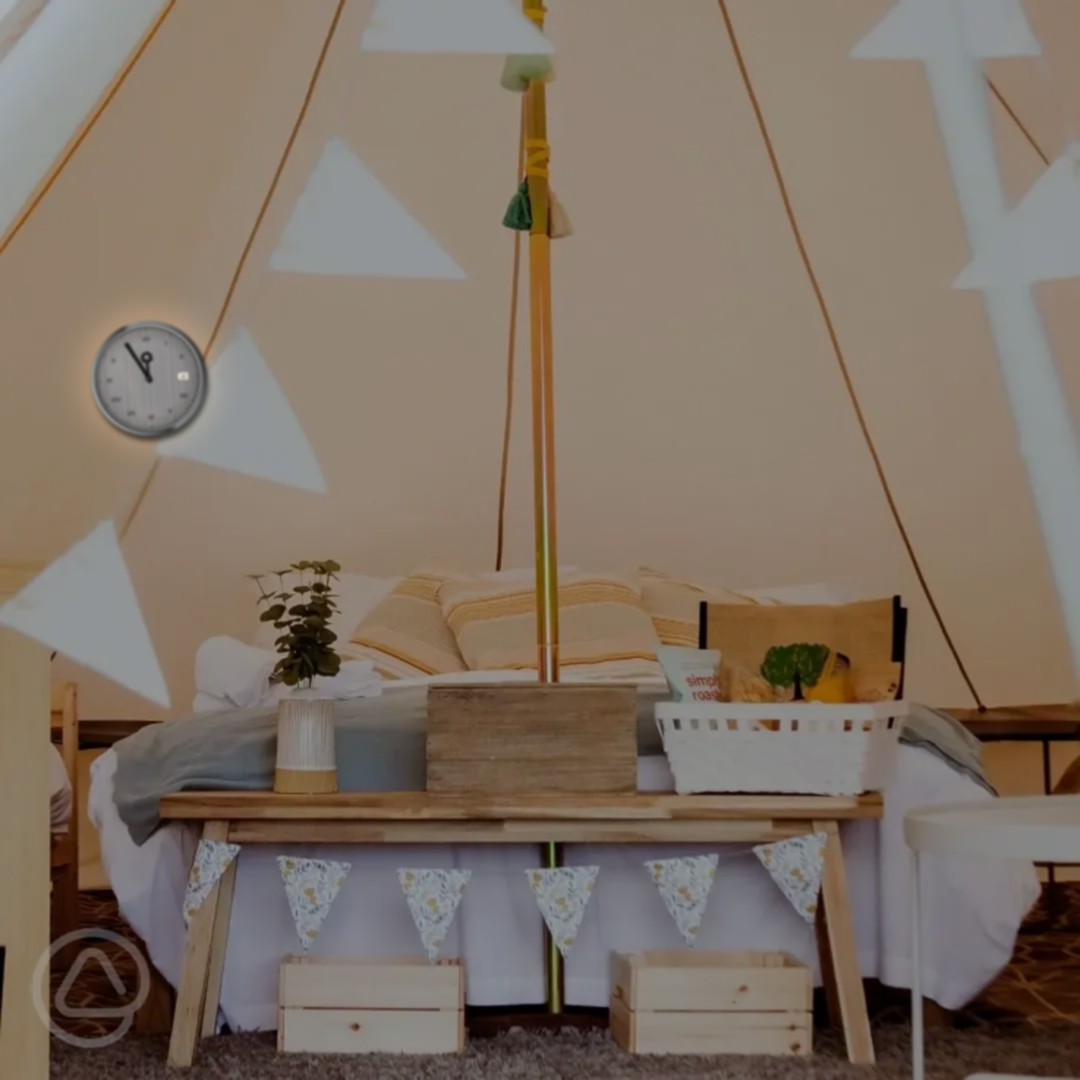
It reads **11:55**
